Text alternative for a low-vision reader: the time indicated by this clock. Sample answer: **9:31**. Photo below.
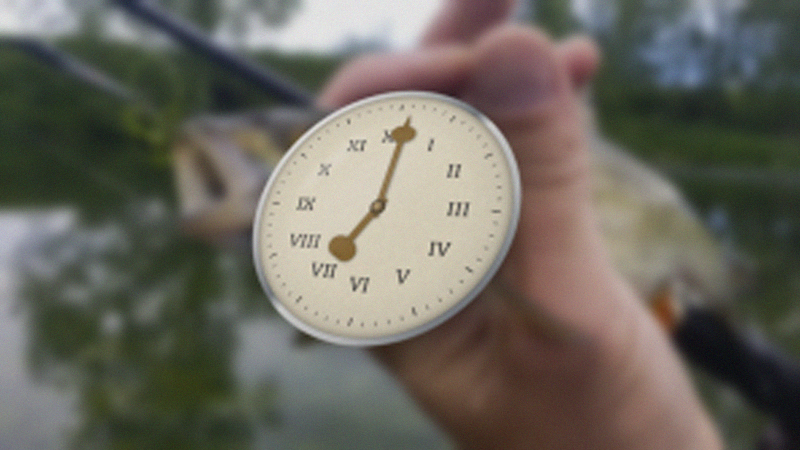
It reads **7:01**
